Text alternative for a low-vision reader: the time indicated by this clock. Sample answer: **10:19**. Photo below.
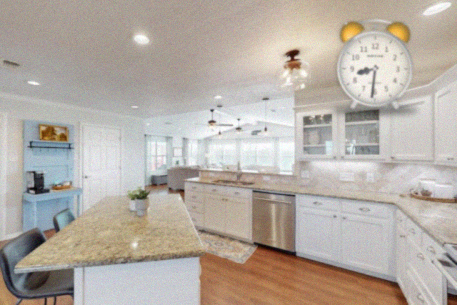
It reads **8:31**
